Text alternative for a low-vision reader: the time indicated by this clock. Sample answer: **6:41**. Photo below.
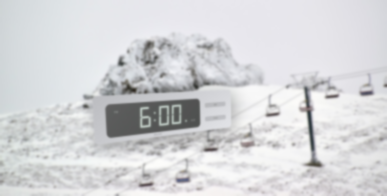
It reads **6:00**
